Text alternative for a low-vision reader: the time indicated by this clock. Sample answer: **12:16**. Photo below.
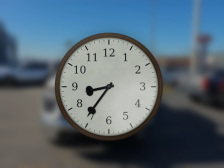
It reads **8:36**
